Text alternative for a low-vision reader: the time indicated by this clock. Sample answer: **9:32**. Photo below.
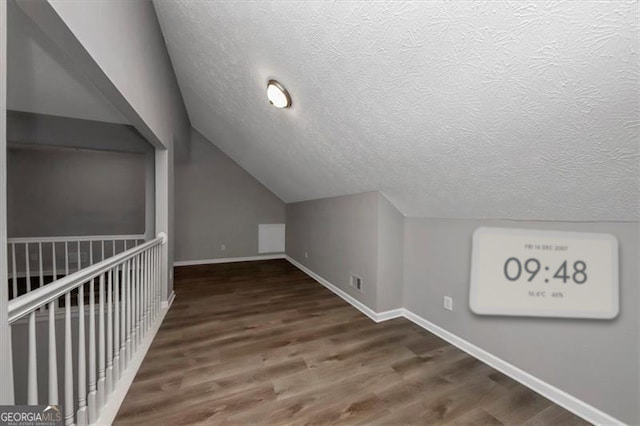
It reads **9:48**
